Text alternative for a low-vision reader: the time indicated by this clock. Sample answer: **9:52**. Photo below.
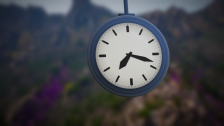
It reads **7:18**
